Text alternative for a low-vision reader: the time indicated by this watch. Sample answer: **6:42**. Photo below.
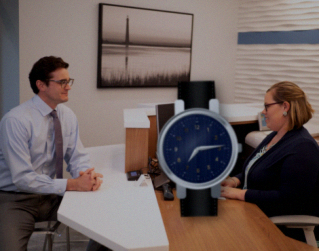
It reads **7:14**
